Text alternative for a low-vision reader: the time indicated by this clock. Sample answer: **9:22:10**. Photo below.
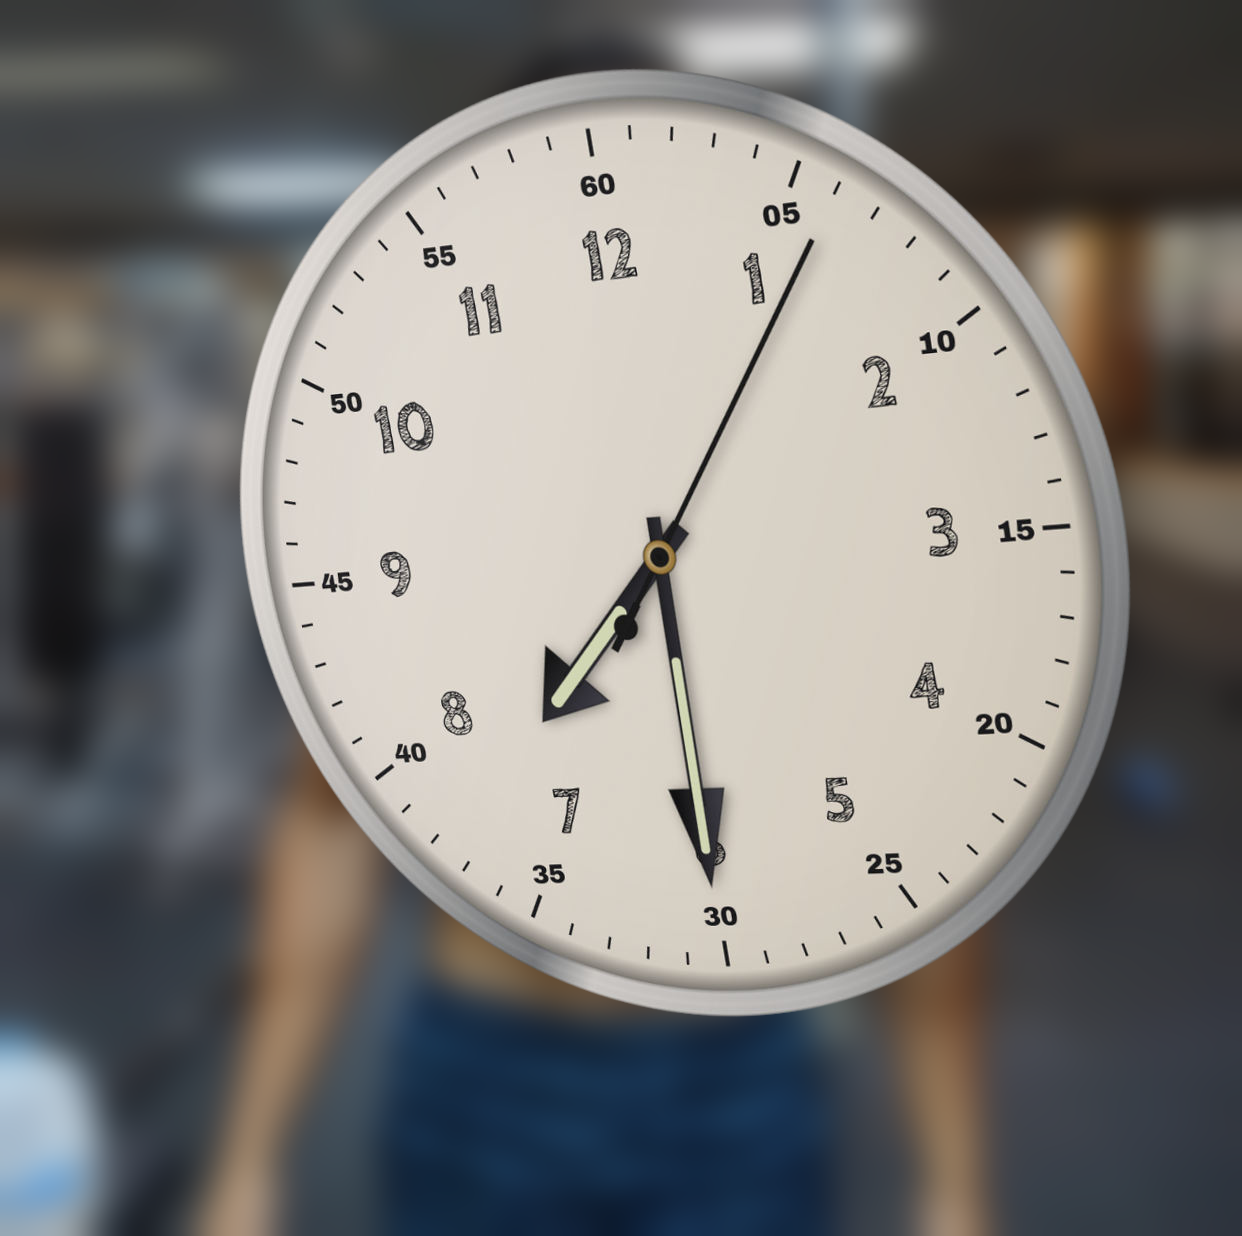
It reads **7:30:06**
